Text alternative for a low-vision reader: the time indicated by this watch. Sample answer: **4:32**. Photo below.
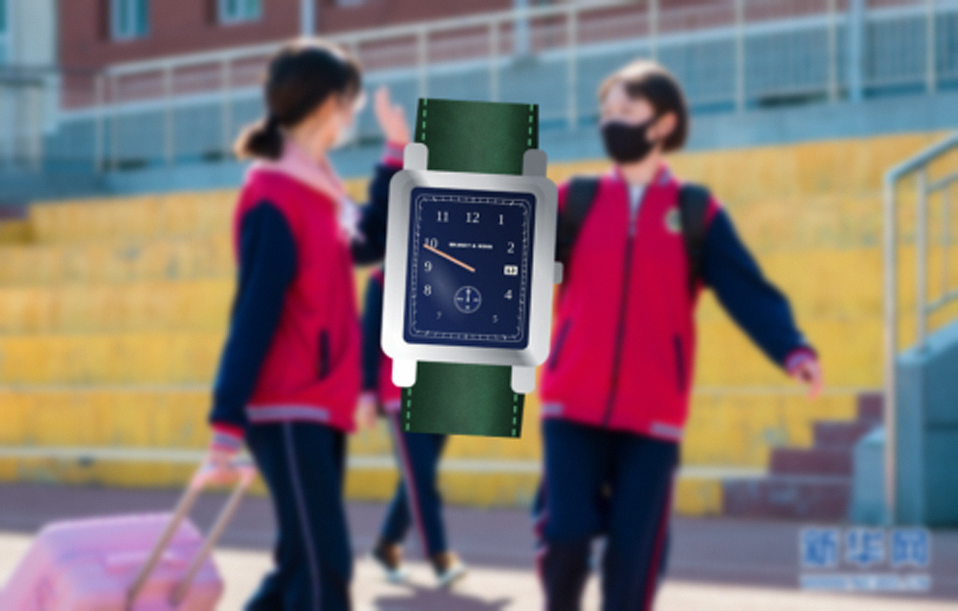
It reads **9:49**
